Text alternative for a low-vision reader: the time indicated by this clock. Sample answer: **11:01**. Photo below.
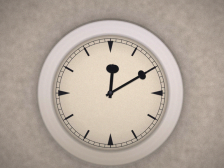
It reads **12:10**
